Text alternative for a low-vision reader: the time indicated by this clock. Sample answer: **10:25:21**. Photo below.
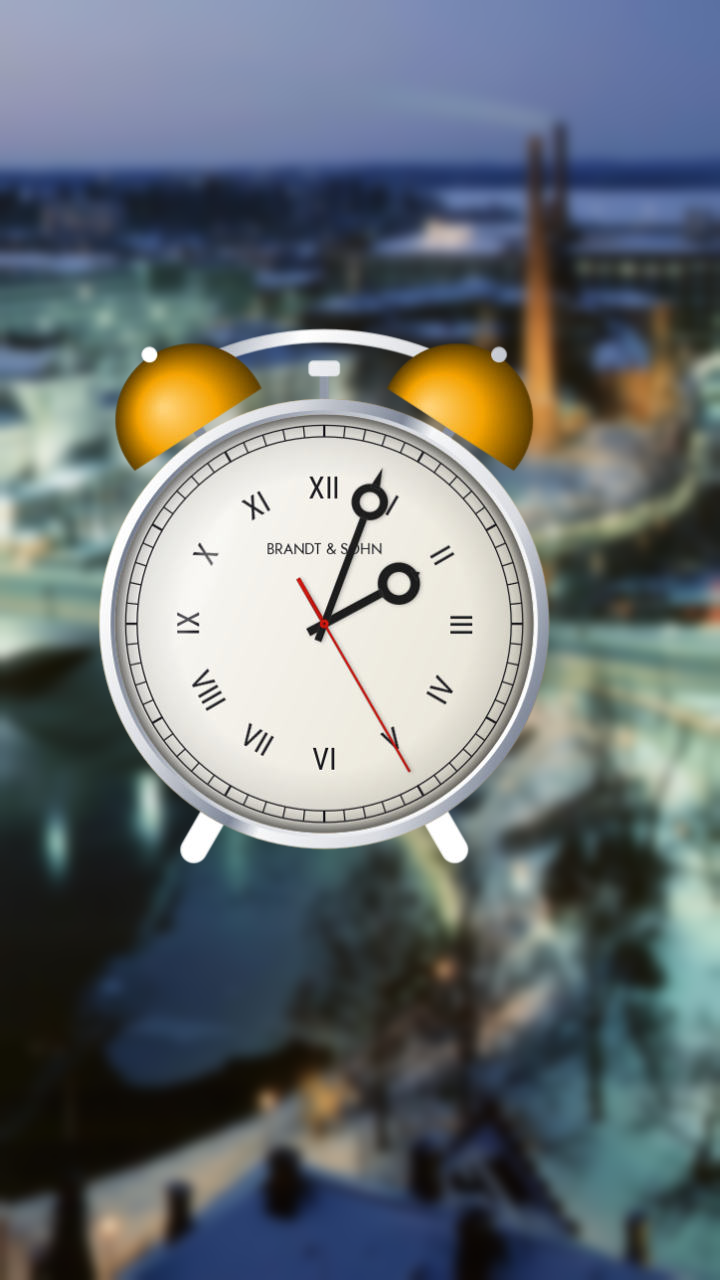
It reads **2:03:25**
